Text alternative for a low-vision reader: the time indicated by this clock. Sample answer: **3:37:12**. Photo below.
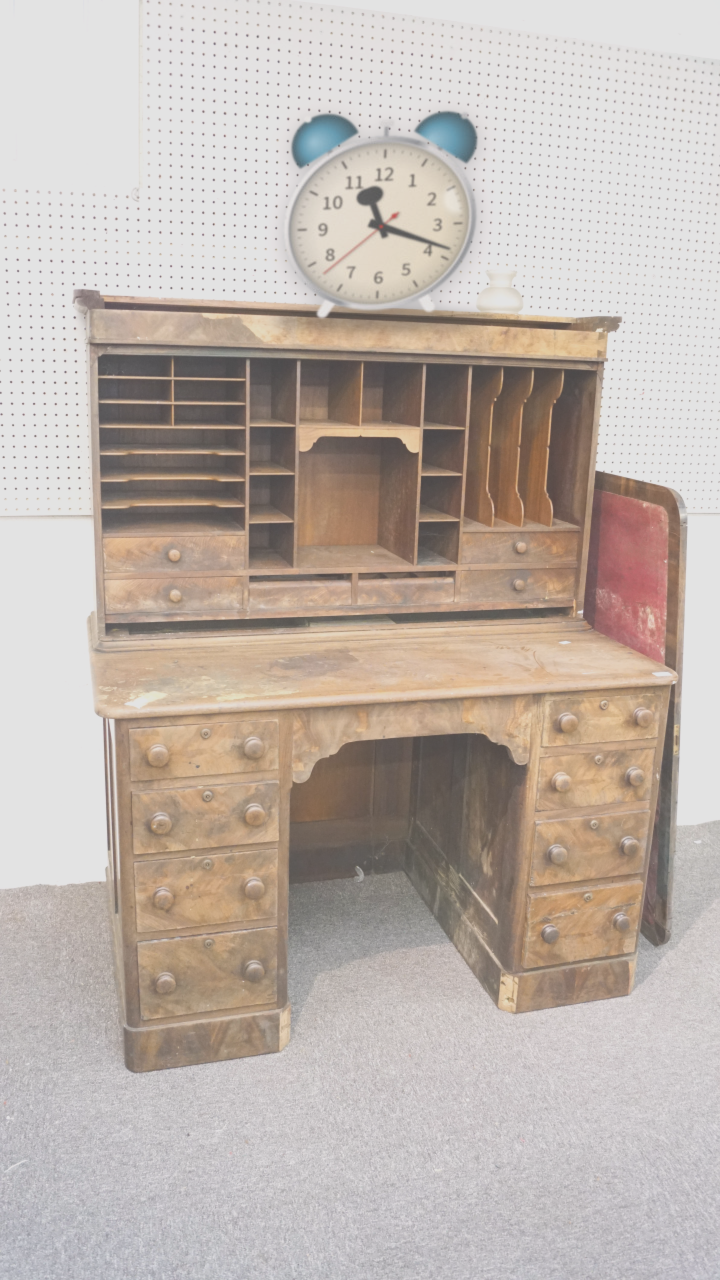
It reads **11:18:38**
